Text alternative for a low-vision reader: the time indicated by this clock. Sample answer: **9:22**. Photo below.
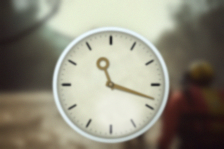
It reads **11:18**
